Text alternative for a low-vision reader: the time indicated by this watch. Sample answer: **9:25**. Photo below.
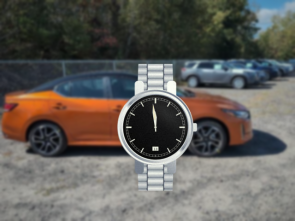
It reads **11:59**
